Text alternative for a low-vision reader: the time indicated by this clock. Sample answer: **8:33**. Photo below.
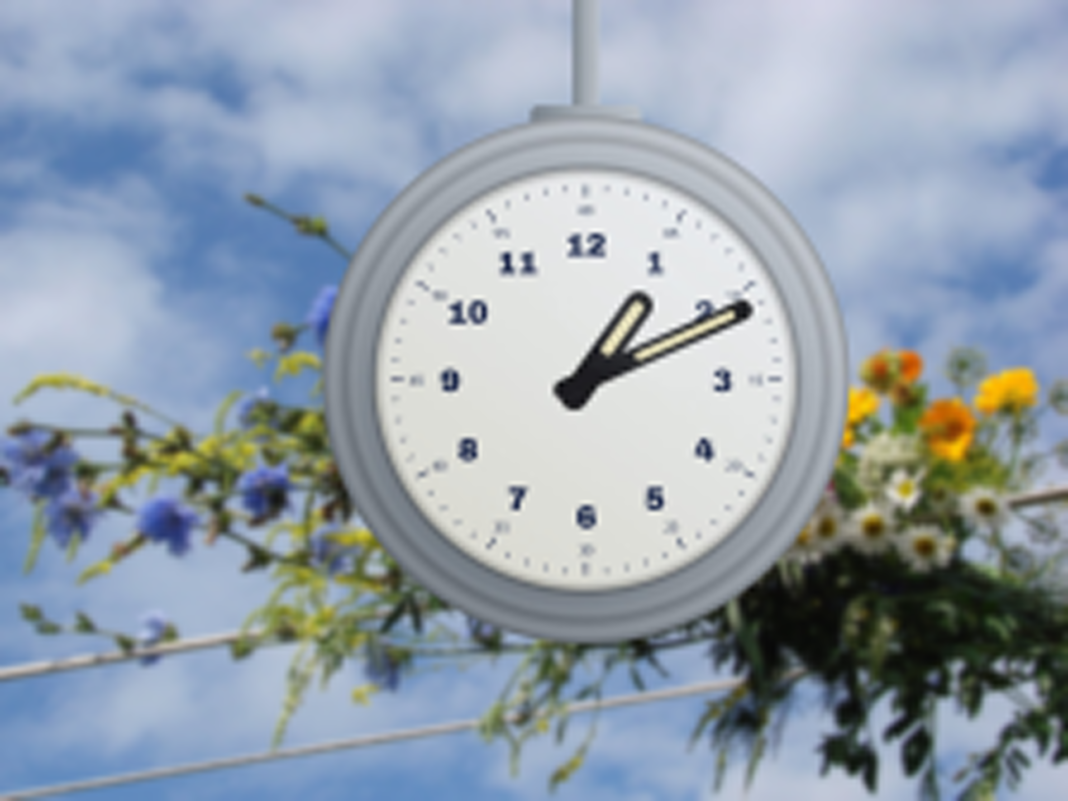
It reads **1:11**
